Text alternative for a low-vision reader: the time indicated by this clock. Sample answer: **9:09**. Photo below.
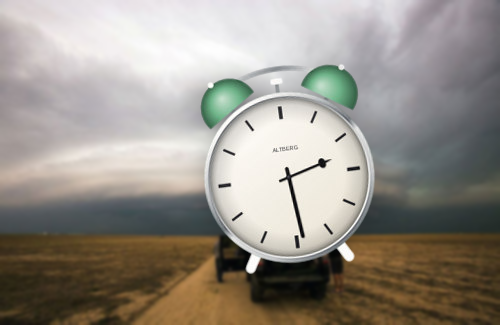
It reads **2:29**
